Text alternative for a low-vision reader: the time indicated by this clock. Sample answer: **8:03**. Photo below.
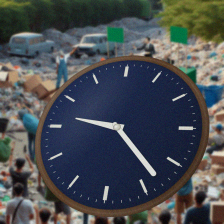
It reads **9:23**
